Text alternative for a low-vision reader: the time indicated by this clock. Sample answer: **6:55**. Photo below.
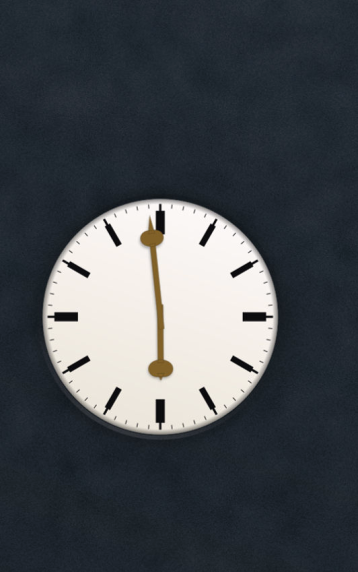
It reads **5:59**
